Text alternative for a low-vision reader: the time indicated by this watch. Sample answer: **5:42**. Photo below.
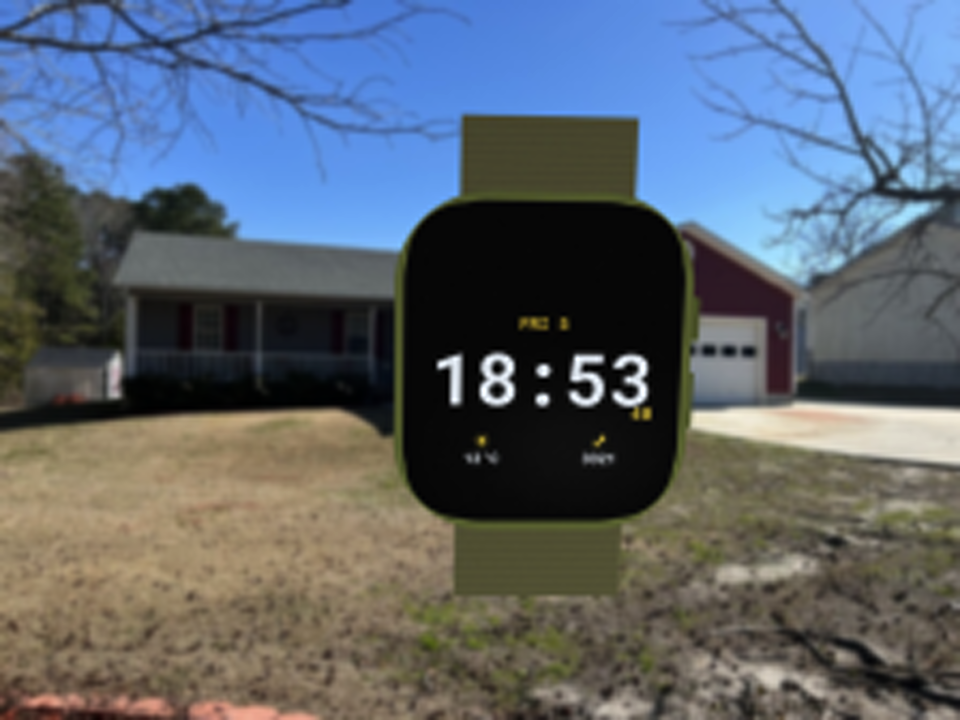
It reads **18:53**
